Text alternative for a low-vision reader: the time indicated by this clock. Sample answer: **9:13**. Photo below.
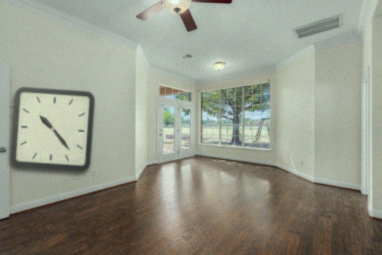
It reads **10:23**
